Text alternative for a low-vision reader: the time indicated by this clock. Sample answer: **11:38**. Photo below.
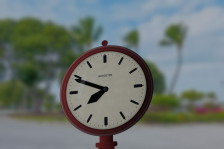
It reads **7:49**
